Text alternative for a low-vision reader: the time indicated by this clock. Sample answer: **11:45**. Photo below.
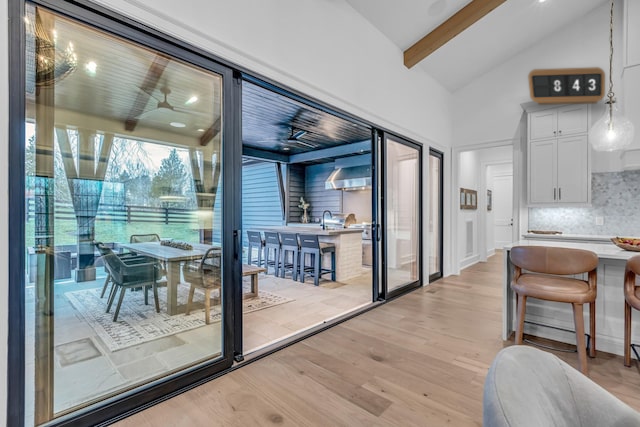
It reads **8:43**
